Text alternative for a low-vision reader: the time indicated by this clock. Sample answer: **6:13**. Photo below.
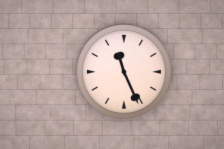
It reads **11:26**
